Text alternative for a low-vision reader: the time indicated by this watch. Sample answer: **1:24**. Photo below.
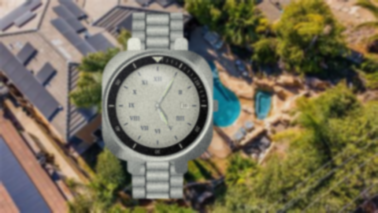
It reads **5:05**
